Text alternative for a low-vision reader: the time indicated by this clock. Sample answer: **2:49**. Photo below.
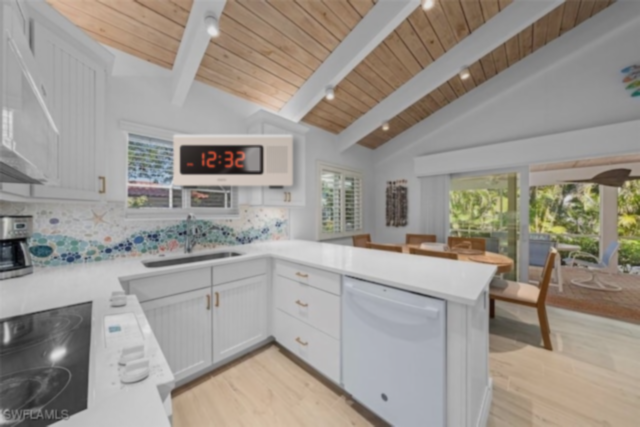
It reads **12:32**
